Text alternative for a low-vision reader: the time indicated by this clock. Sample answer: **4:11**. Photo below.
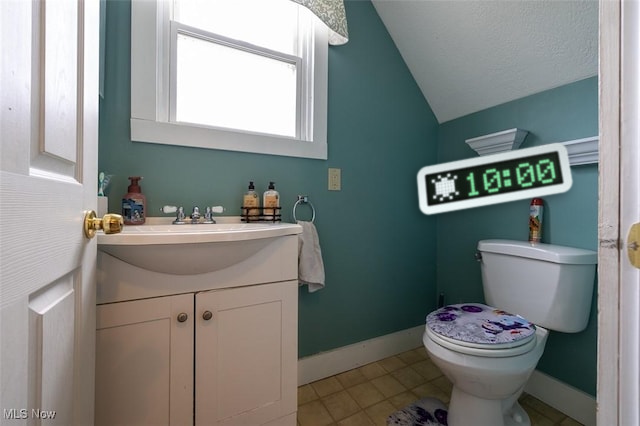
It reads **10:00**
